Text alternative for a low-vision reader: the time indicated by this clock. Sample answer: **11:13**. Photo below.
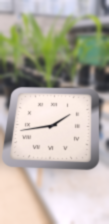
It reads **1:43**
